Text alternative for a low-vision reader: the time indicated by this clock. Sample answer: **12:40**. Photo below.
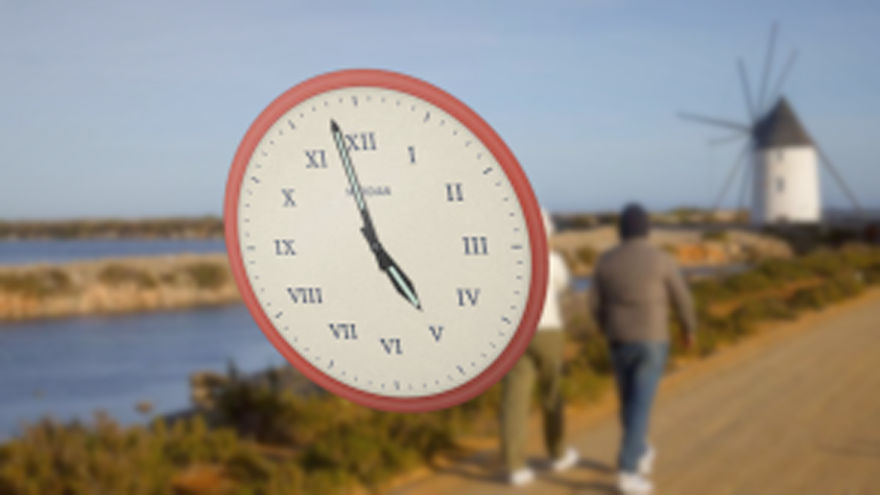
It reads **4:58**
